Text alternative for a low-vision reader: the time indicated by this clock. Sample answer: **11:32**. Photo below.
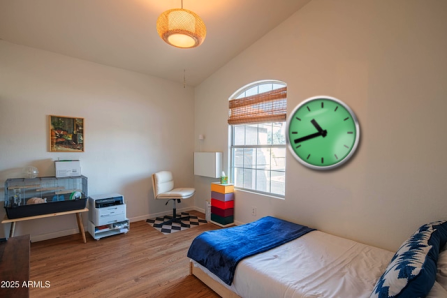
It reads **10:42**
